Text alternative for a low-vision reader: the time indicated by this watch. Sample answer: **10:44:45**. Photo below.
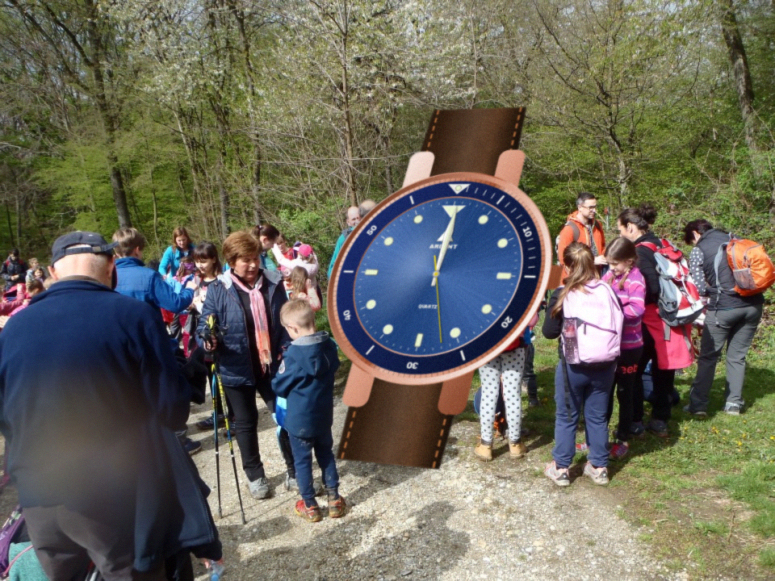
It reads **12:00:27**
